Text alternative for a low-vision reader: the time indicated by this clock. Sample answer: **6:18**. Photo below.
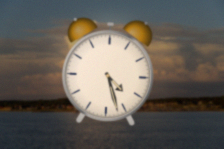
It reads **4:27**
